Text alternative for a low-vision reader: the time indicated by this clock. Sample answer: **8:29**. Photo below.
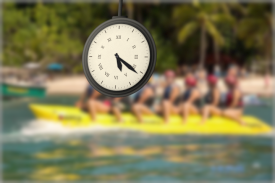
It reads **5:21**
